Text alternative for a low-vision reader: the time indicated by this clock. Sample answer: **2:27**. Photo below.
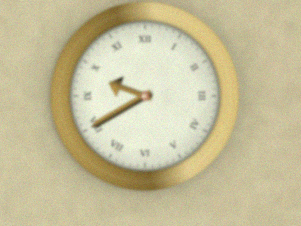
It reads **9:40**
